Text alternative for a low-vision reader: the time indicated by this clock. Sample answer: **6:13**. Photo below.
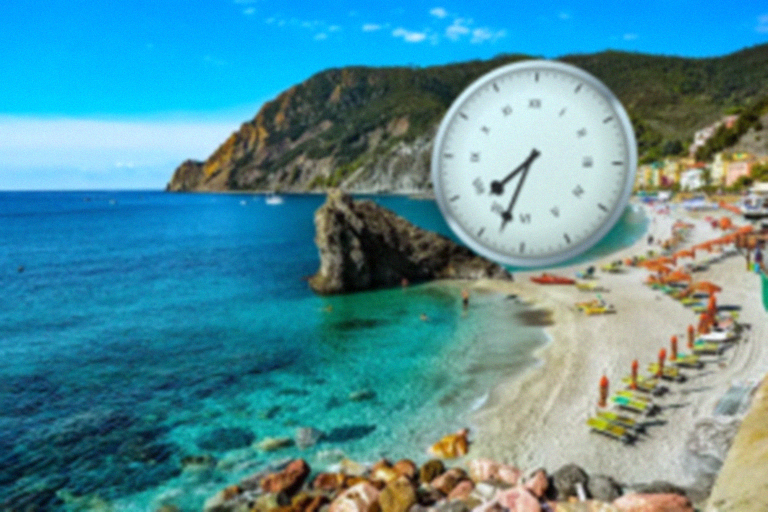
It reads **7:33**
